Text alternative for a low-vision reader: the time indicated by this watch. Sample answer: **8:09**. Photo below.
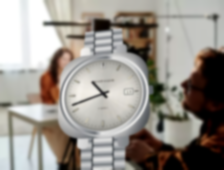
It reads **10:42**
